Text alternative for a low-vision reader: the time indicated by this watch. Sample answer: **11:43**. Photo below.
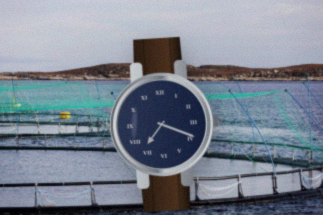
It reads **7:19**
